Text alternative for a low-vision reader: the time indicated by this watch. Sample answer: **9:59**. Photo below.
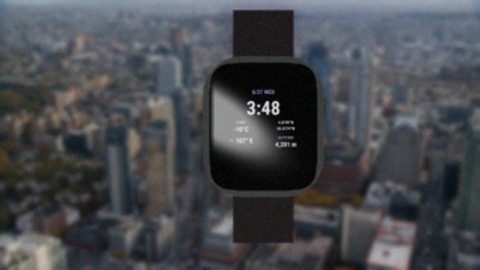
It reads **3:48**
